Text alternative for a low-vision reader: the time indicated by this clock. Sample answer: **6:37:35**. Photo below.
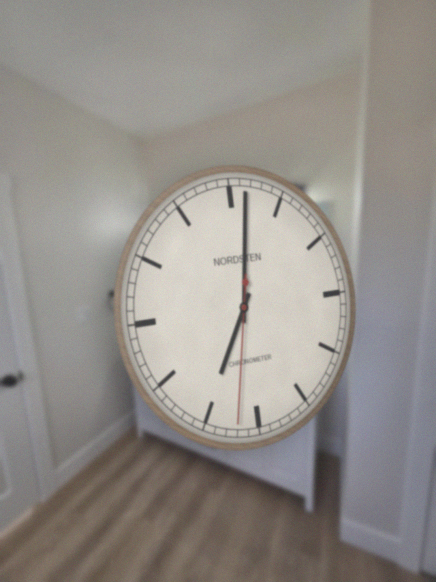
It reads **7:01:32**
